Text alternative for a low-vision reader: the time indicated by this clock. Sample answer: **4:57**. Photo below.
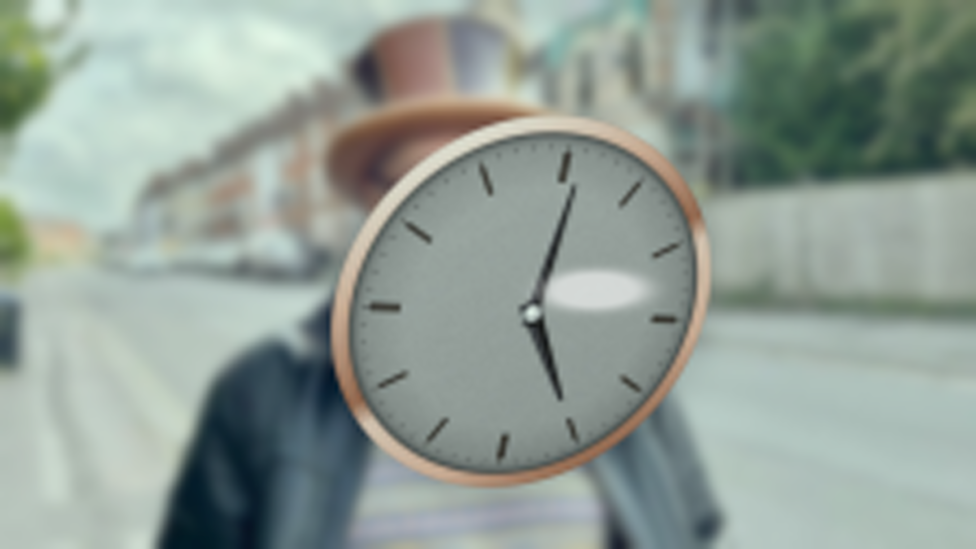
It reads **5:01**
